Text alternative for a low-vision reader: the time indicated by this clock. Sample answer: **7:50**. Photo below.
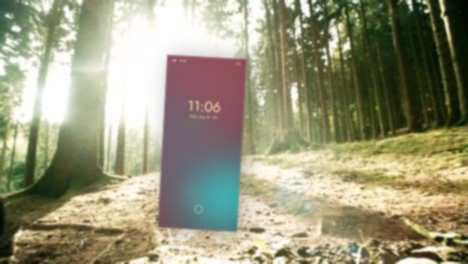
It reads **11:06**
